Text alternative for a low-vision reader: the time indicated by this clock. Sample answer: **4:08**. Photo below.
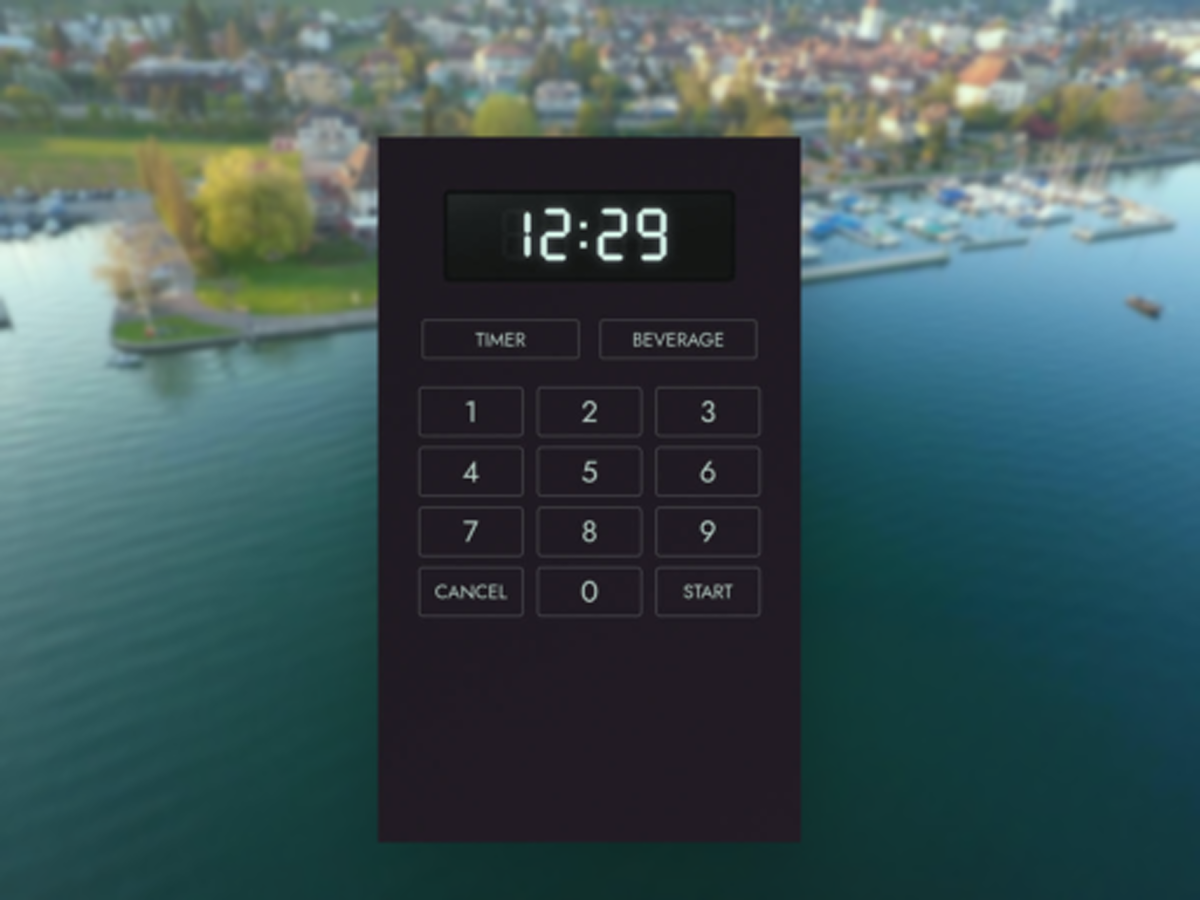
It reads **12:29**
